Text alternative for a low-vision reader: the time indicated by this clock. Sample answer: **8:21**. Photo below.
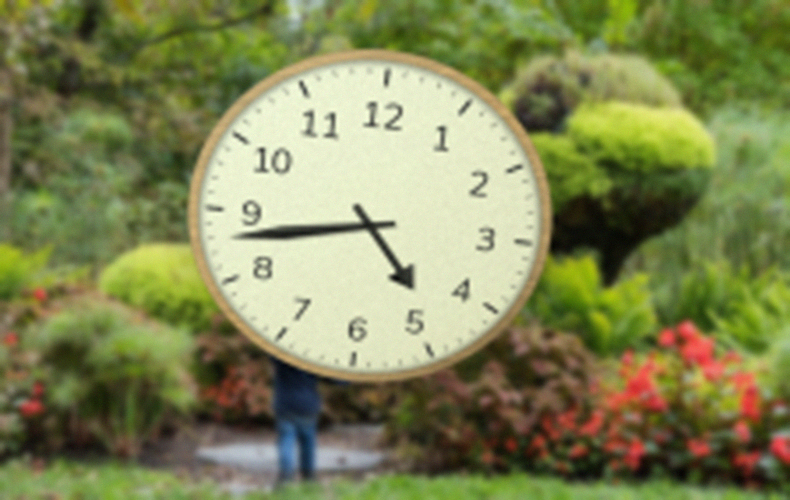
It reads **4:43**
